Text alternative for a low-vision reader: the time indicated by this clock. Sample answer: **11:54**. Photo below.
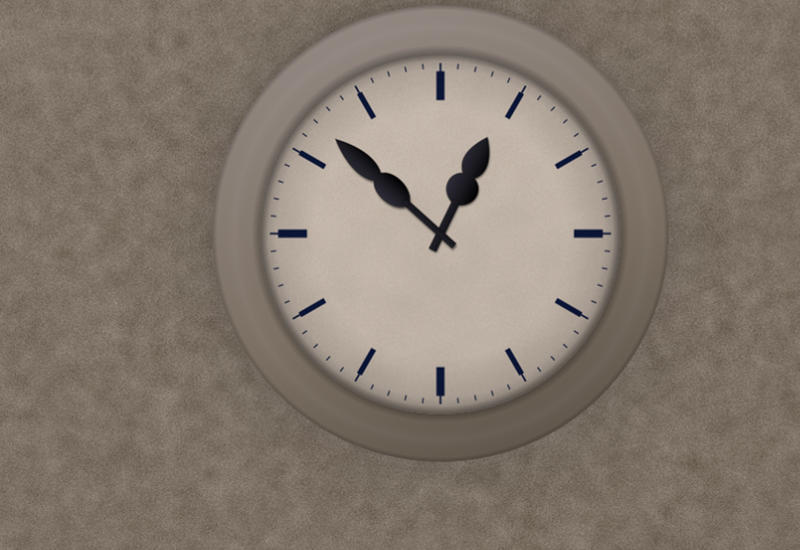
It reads **12:52**
